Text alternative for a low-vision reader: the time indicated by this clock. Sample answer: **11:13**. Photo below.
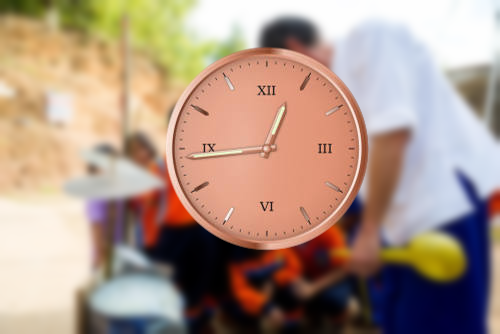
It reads **12:44**
